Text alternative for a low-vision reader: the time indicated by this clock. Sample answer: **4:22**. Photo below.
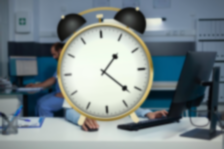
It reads **1:22**
